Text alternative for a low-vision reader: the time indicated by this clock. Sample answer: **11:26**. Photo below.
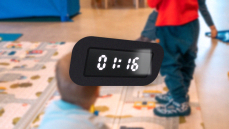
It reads **1:16**
